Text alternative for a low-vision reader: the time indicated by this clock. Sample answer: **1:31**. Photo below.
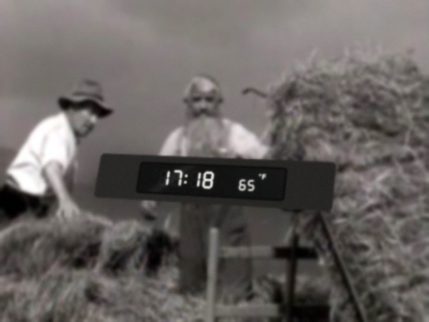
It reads **17:18**
